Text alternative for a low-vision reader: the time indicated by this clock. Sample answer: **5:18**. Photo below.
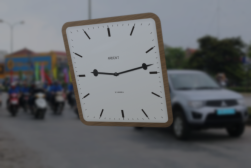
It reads **9:13**
